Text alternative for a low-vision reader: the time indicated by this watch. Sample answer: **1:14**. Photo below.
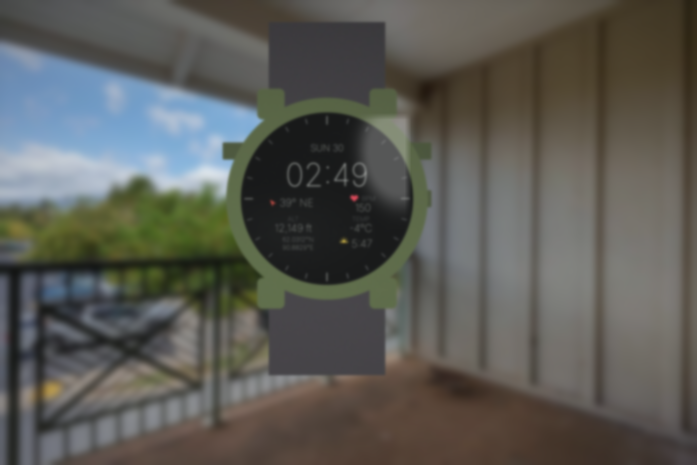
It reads **2:49**
